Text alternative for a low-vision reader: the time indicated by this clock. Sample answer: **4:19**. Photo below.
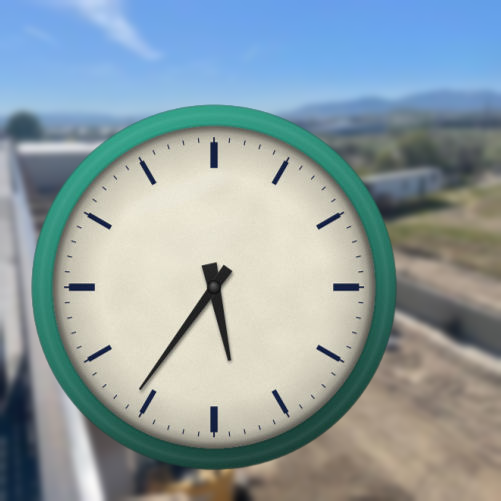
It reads **5:36**
